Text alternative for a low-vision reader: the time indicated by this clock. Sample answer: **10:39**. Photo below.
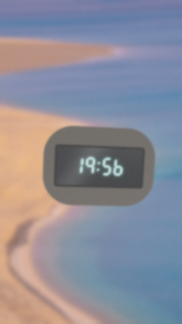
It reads **19:56**
